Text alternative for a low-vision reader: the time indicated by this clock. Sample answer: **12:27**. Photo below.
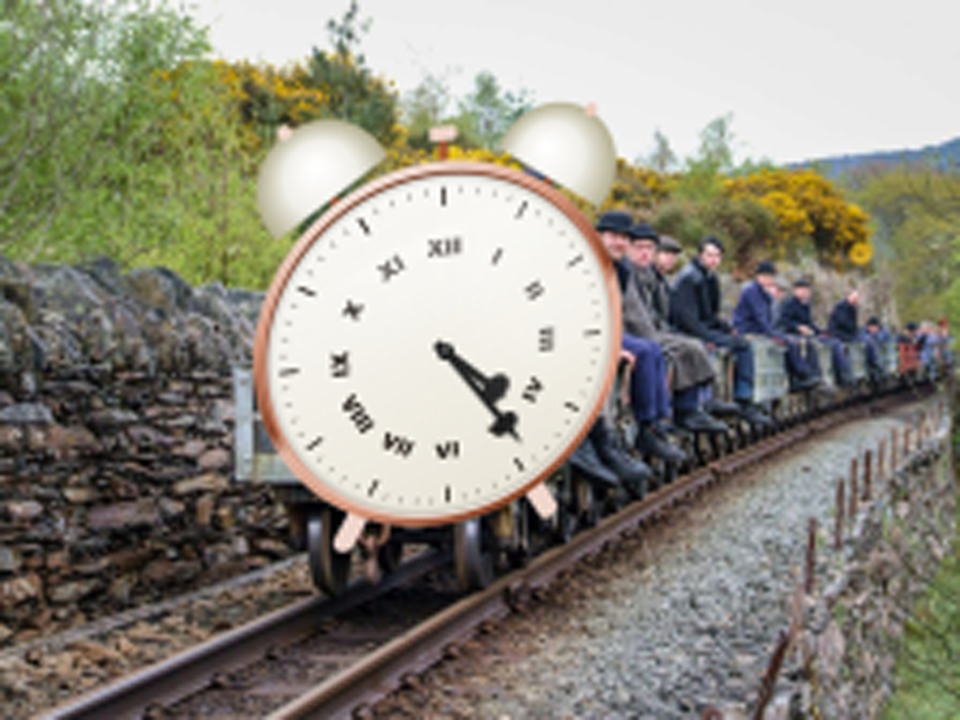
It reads **4:24**
